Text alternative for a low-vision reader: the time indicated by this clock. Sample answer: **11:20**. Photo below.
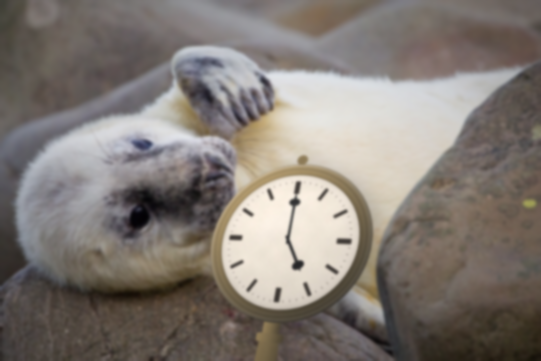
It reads **5:00**
